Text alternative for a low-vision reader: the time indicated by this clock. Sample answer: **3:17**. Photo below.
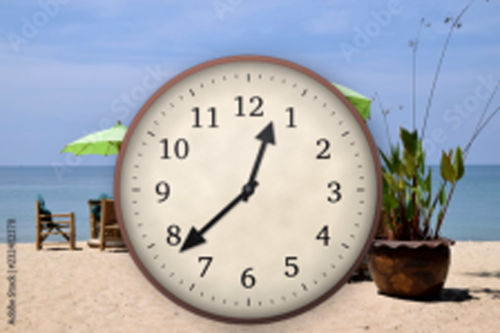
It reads **12:38**
